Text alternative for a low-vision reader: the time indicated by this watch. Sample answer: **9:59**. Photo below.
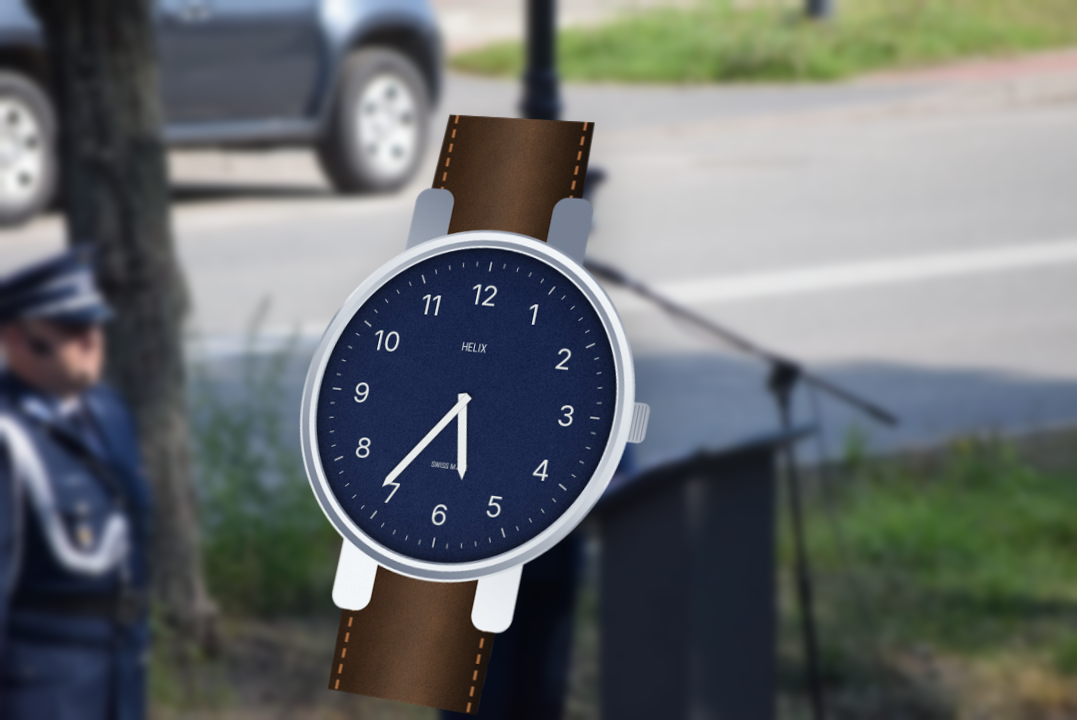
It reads **5:36**
